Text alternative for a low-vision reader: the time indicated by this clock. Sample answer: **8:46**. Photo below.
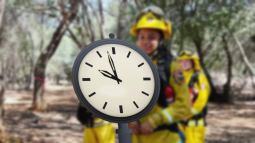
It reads **9:58**
